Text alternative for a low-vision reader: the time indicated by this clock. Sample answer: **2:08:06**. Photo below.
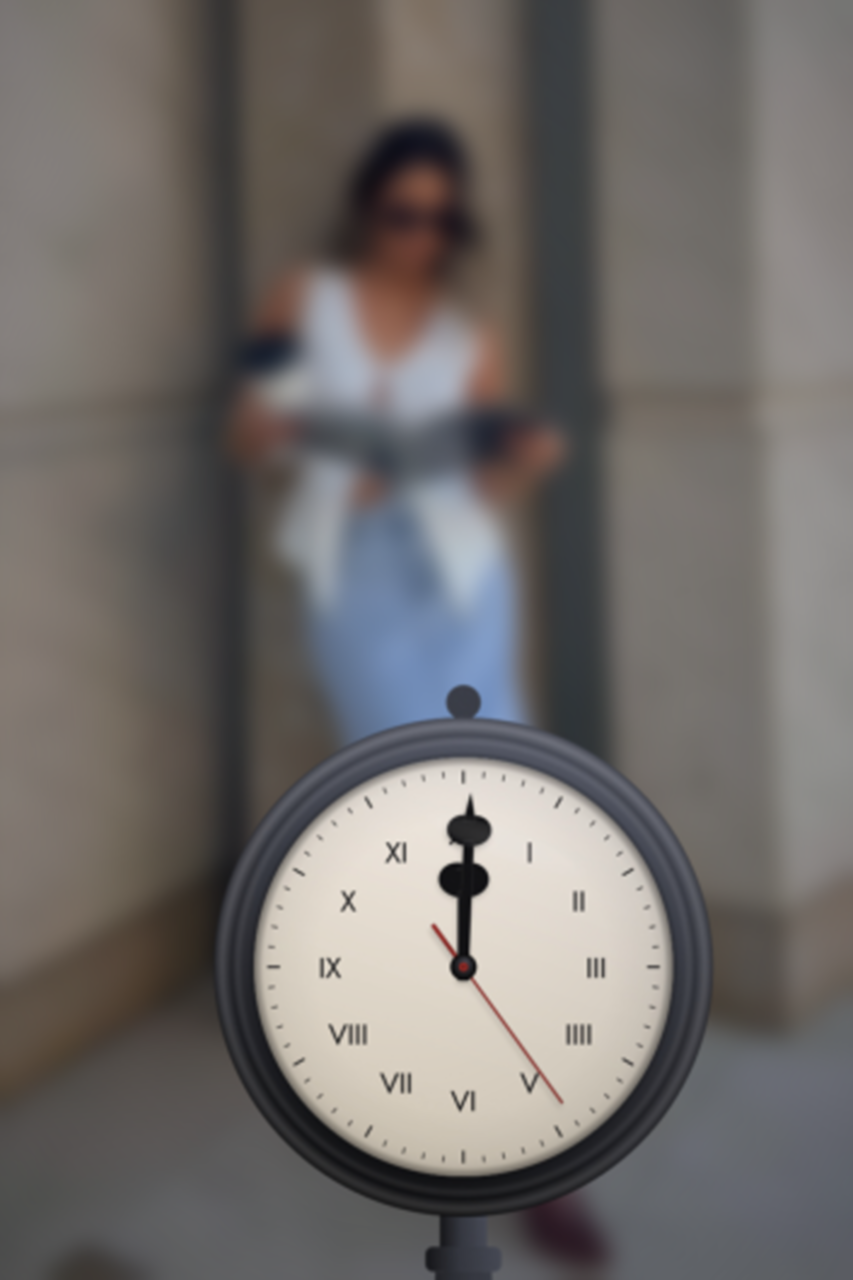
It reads **12:00:24**
